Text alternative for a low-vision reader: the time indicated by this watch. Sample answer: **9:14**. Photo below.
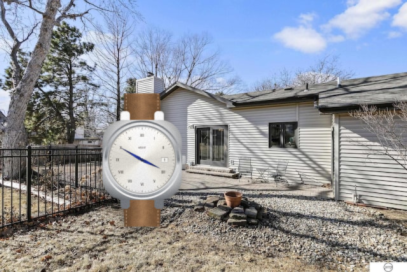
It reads **3:50**
